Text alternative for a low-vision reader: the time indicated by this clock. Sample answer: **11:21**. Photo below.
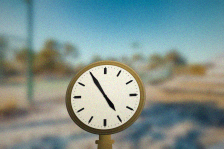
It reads **4:55**
